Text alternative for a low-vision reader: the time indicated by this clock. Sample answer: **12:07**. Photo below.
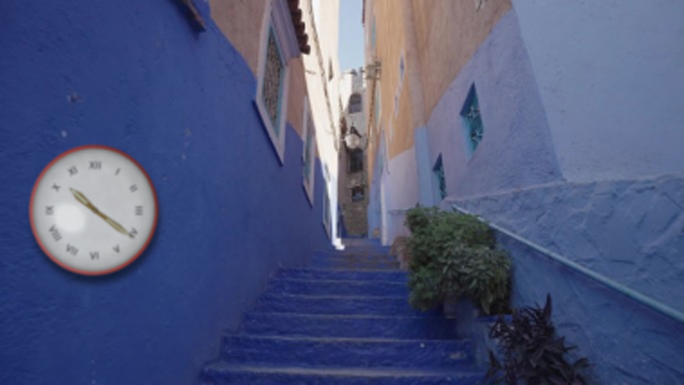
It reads **10:21**
